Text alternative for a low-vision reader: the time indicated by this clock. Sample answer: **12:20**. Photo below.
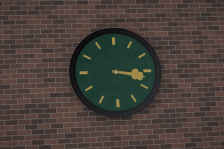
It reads **3:17**
